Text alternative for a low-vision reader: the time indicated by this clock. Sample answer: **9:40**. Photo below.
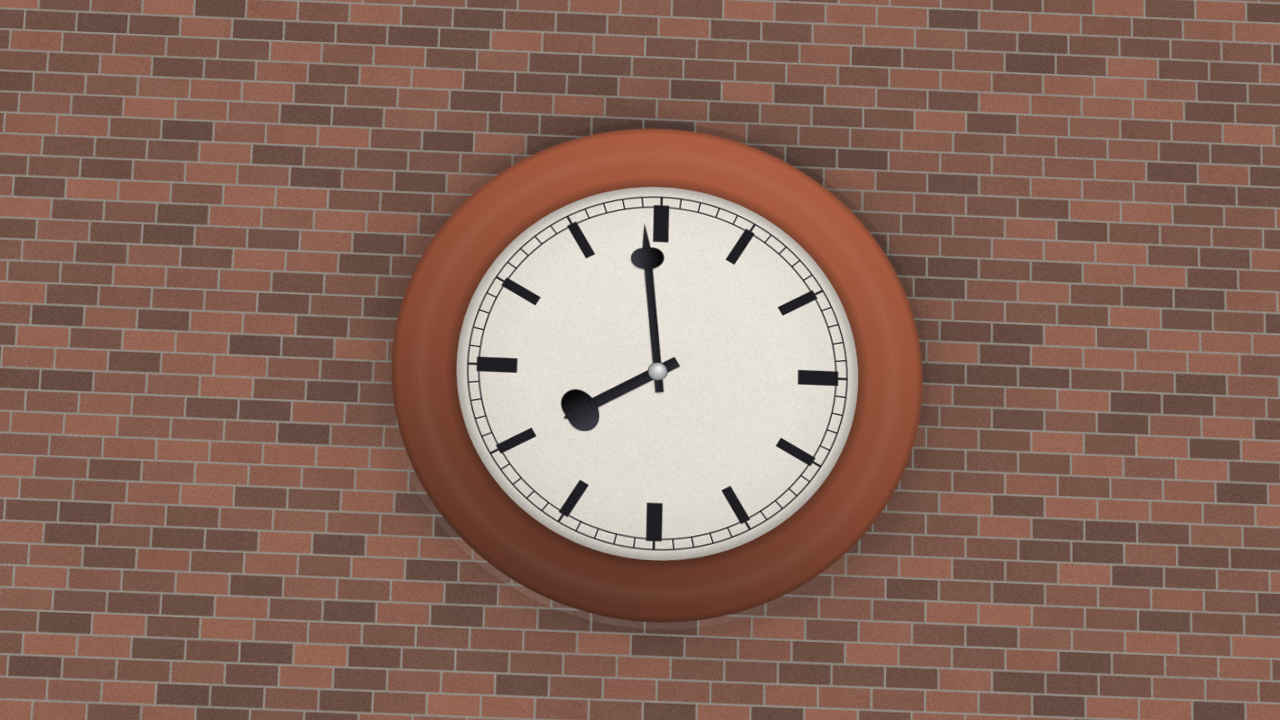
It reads **7:59**
